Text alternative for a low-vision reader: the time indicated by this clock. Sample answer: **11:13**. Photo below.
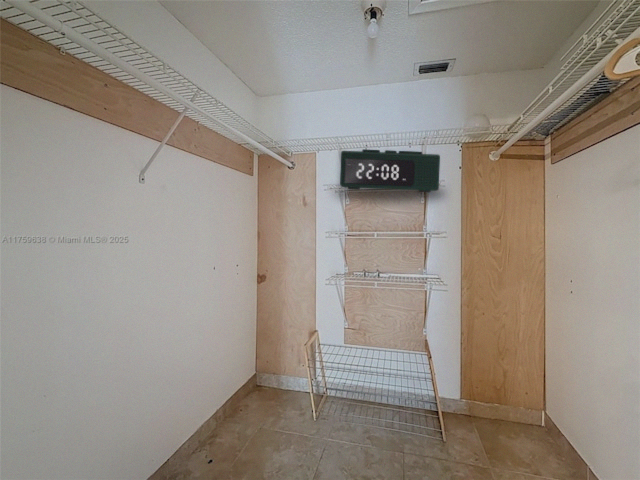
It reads **22:08**
